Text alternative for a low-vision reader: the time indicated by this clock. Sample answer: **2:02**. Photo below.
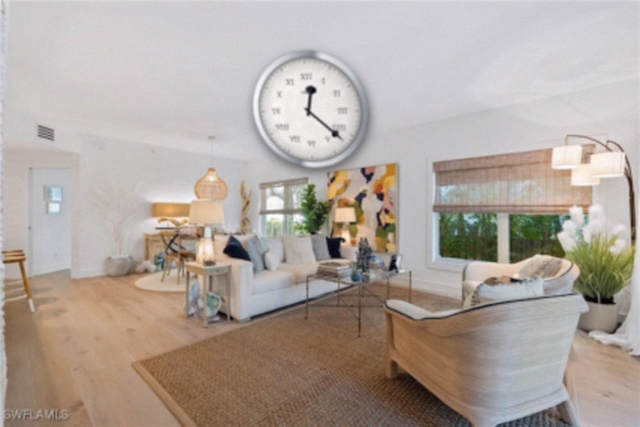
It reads **12:22**
